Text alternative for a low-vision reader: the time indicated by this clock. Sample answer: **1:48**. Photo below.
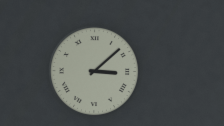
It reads **3:08**
